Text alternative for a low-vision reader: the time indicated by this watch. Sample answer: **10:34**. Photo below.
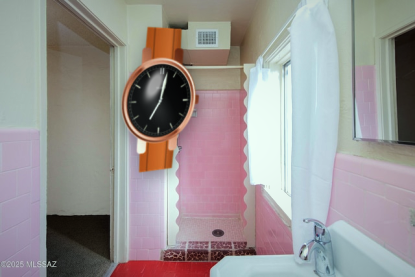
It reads **7:02**
